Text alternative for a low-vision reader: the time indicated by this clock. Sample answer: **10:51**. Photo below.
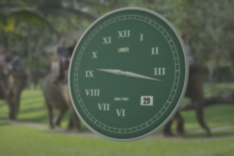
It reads **9:17**
